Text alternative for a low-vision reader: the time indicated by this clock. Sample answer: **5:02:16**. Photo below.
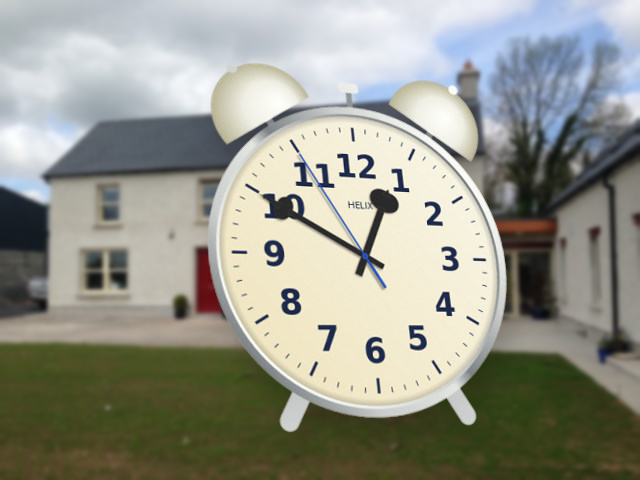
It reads **12:49:55**
